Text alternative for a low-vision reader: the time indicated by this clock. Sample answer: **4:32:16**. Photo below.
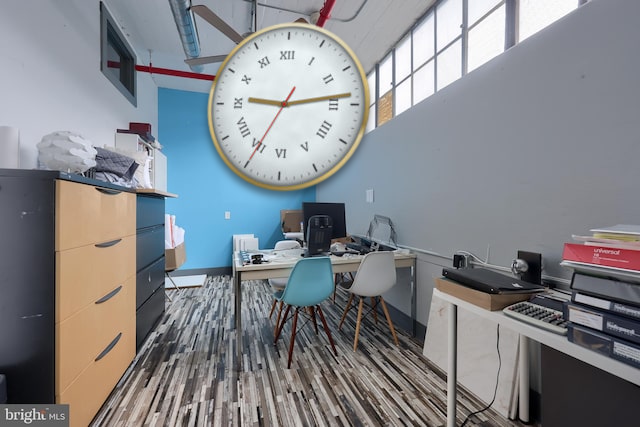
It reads **9:13:35**
